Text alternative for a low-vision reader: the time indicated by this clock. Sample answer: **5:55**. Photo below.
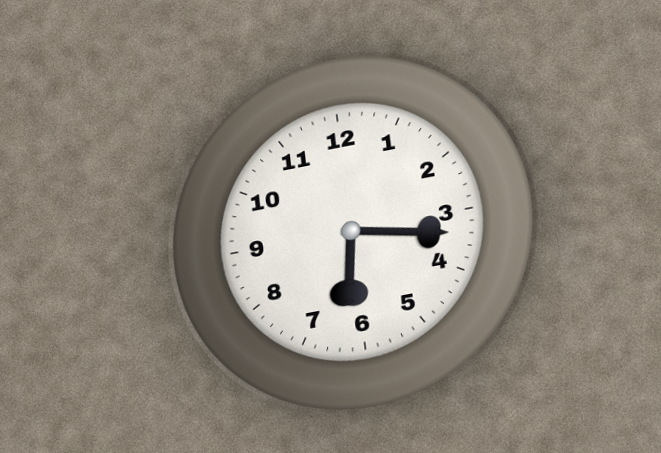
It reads **6:17**
